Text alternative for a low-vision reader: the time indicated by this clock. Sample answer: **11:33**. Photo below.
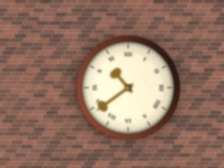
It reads **10:39**
